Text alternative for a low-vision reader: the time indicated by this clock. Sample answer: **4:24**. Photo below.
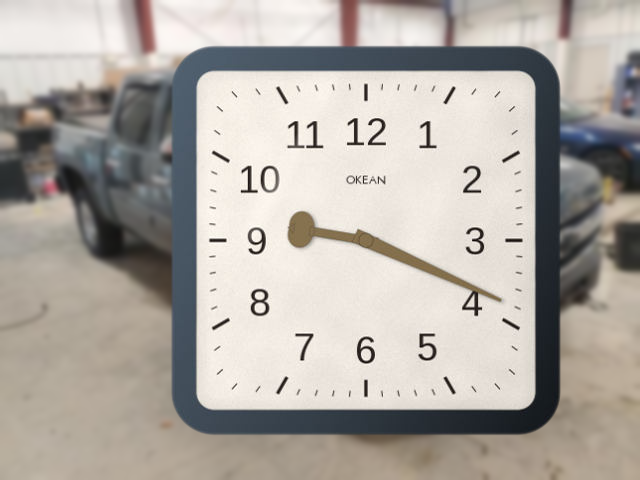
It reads **9:19**
